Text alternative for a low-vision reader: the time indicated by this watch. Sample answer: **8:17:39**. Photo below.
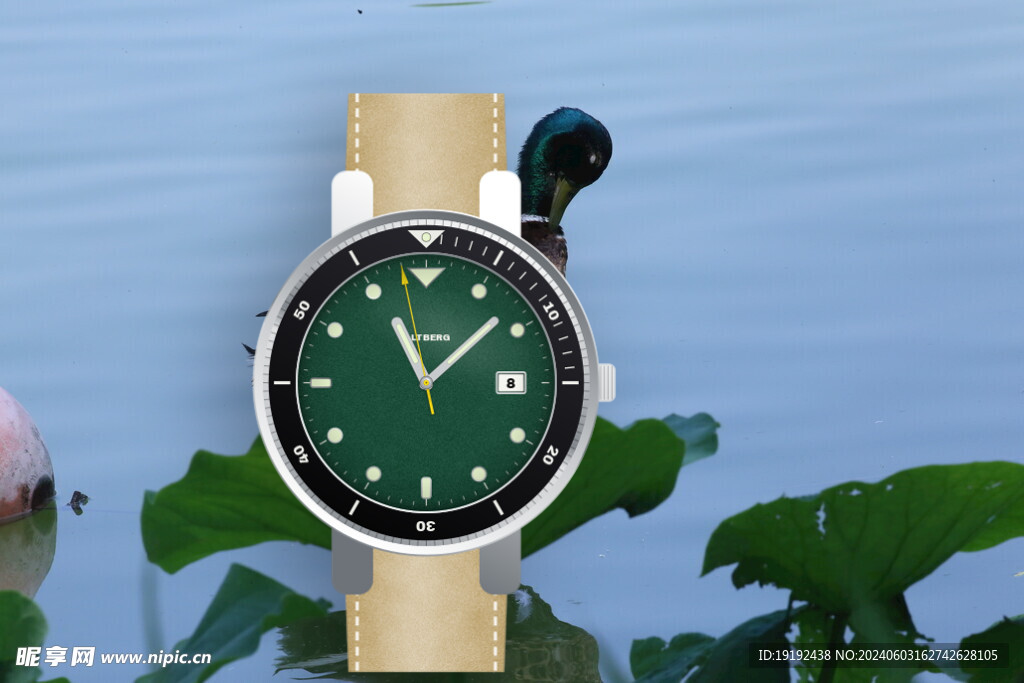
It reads **11:07:58**
